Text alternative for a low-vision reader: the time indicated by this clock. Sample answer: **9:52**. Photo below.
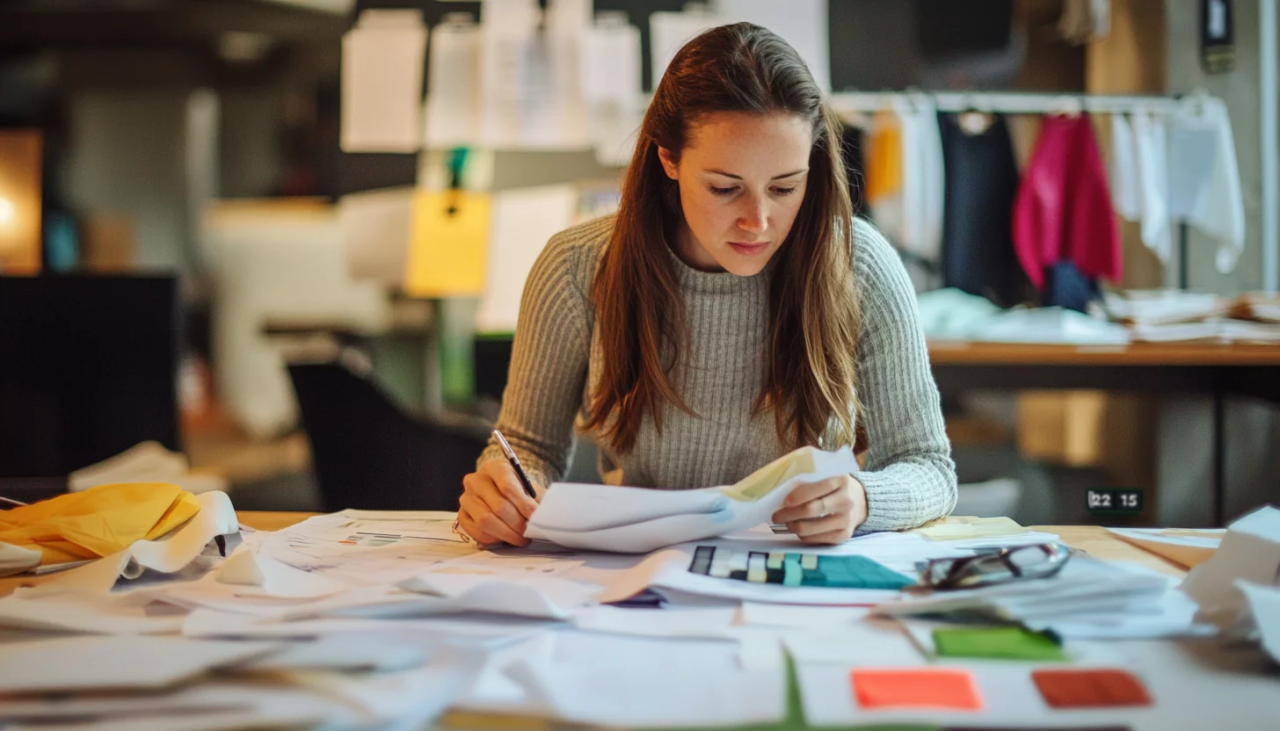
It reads **22:15**
